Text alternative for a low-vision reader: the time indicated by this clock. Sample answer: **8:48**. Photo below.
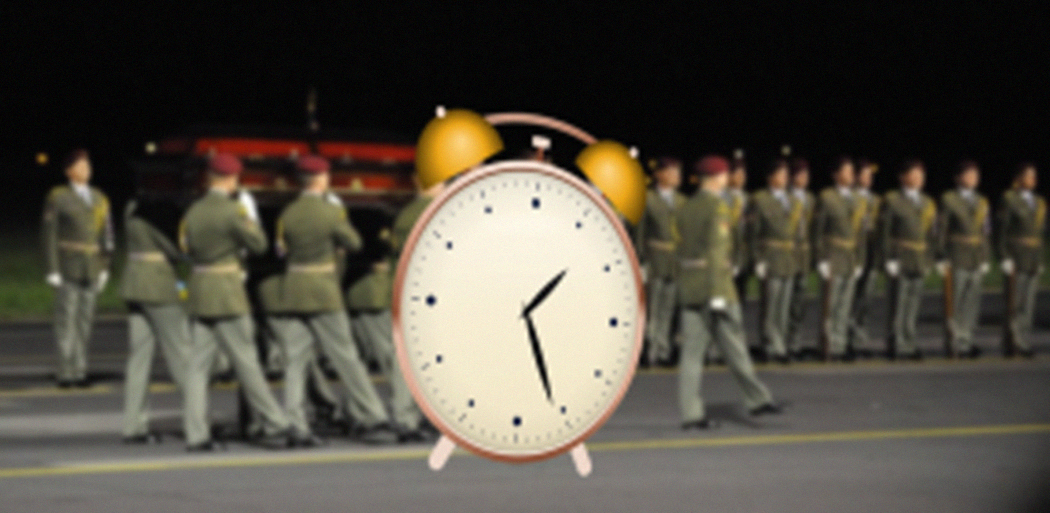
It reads **1:26**
